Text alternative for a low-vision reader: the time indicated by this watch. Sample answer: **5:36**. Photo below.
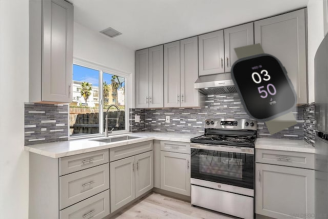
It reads **3:50**
